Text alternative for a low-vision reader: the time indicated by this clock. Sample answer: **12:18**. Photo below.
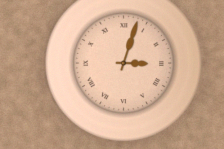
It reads **3:03**
